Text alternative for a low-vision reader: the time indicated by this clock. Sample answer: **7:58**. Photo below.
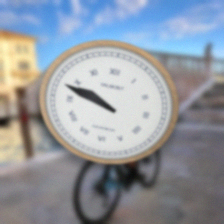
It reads **9:48**
